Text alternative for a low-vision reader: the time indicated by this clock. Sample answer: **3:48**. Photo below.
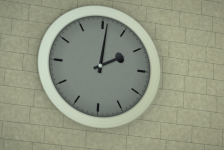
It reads **2:01**
